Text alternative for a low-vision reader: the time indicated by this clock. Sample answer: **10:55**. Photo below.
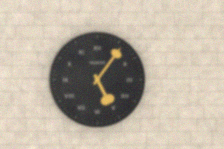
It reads **5:06**
